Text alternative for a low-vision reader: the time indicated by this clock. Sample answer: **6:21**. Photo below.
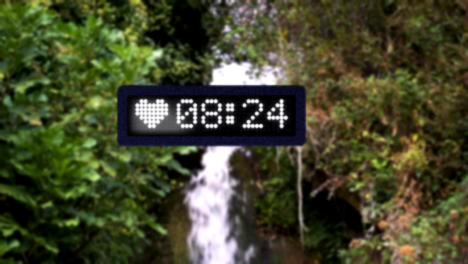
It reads **8:24**
